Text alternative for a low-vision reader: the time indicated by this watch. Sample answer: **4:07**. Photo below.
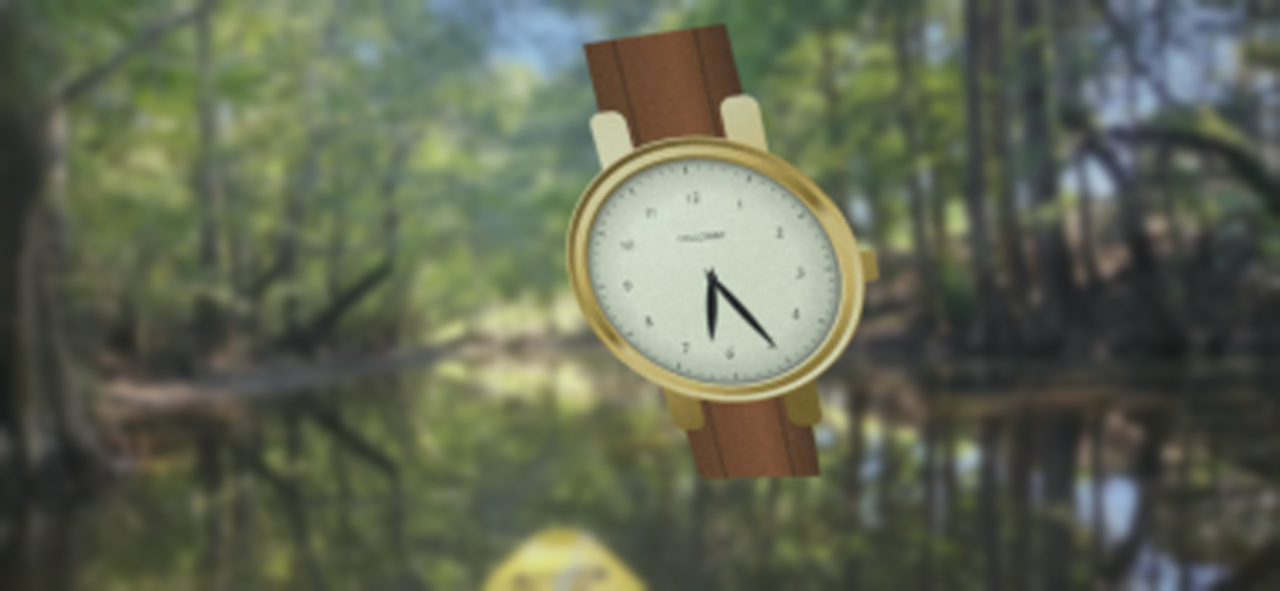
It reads **6:25**
